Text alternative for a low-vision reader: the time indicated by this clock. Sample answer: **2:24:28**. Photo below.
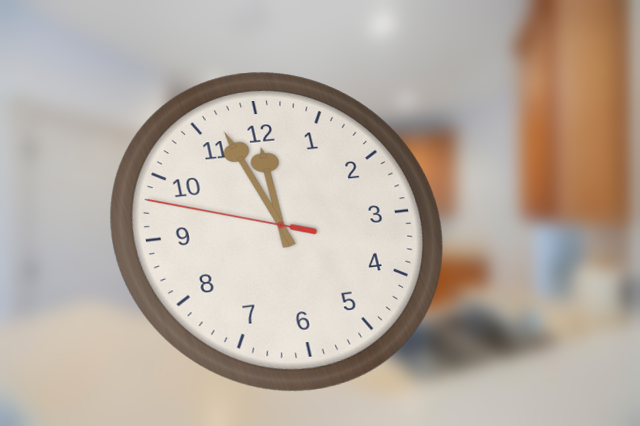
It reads **11:56:48**
